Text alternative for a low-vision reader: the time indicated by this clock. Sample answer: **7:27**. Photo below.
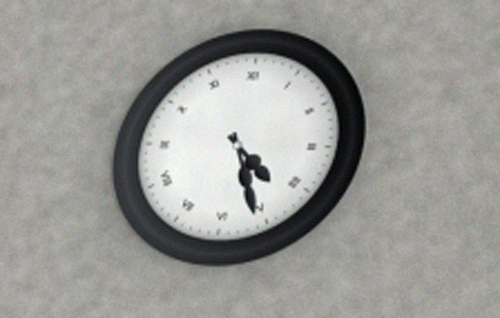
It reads **4:26**
